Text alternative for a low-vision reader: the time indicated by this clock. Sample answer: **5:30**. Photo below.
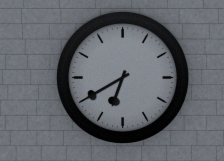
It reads **6:40**
